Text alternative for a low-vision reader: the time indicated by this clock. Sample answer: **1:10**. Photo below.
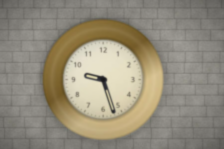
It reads **9:27**
